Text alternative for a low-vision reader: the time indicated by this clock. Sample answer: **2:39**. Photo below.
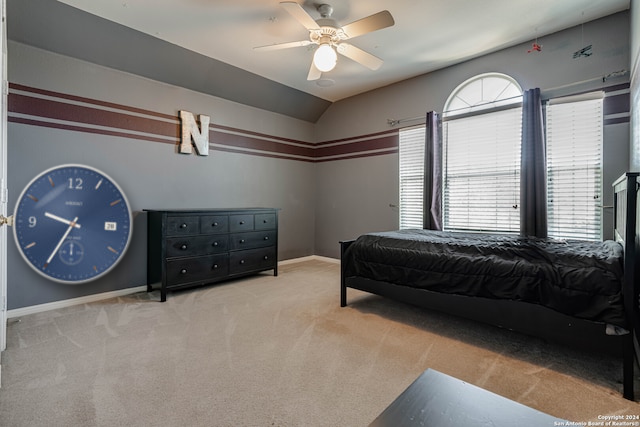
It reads **9:35**
